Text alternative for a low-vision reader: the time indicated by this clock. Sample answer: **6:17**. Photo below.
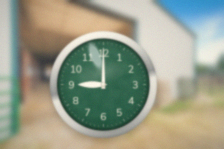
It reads **9:00**
